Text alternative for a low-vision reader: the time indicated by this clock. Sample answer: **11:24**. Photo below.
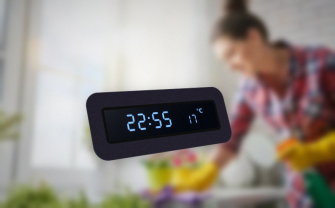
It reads **22:55**
